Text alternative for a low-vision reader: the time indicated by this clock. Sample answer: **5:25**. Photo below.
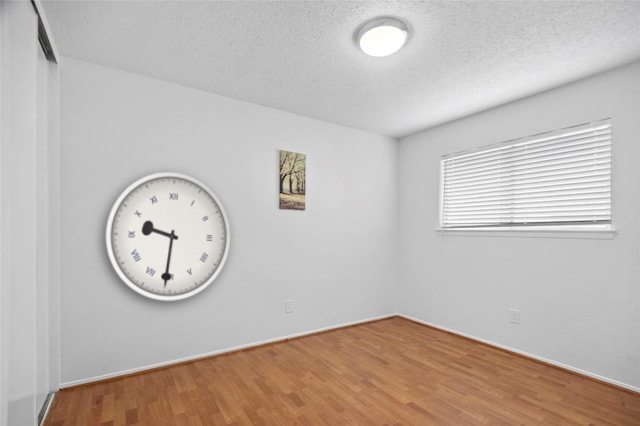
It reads **9:31**
